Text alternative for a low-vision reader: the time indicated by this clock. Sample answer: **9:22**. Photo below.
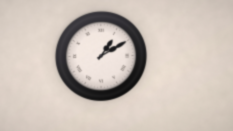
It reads **1:10**
